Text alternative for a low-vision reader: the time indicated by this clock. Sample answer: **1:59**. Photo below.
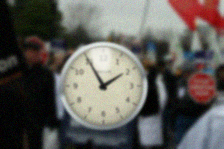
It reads **1:55**
